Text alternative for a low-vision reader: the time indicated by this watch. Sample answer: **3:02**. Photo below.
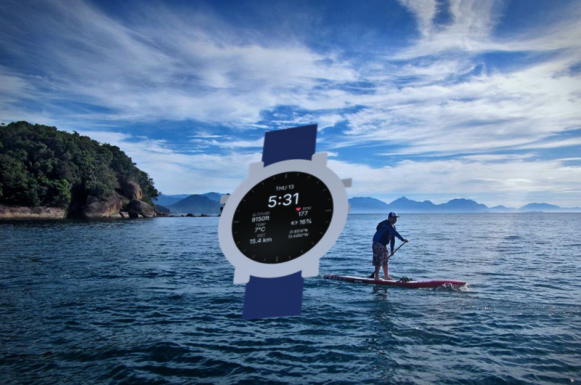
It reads **5:31**
